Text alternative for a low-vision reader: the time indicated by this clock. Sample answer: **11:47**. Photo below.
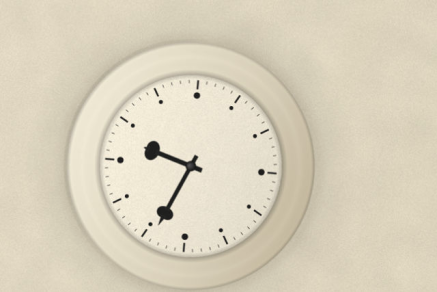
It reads **9:34**
